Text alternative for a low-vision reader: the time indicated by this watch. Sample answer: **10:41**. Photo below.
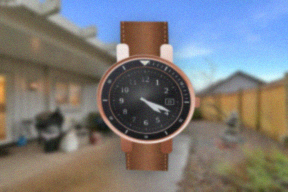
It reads **4:19**
